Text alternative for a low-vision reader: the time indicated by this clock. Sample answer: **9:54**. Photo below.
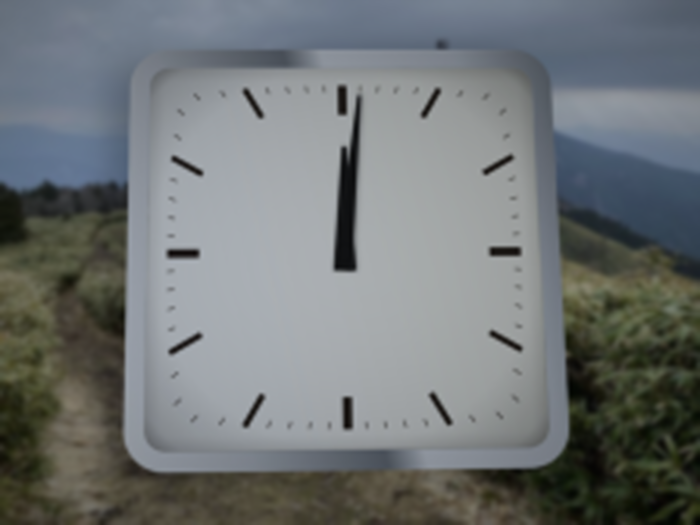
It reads **12:01**
